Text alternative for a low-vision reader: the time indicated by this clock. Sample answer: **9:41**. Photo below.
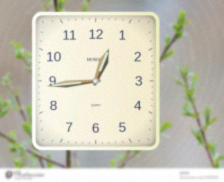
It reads **12:44**
